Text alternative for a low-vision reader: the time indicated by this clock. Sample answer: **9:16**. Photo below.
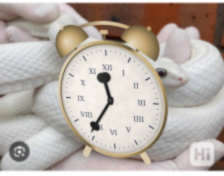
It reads **11:36**
